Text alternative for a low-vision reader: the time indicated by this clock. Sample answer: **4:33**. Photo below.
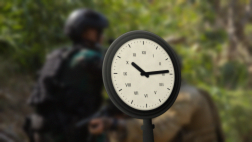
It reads **10:14**
